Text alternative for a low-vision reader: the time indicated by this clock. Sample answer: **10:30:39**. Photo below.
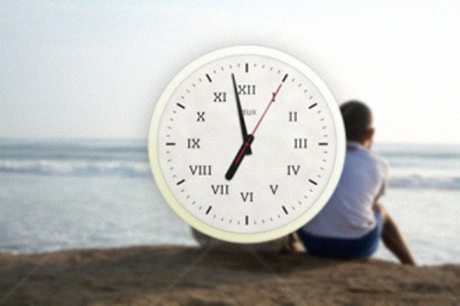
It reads **6:58:05**
